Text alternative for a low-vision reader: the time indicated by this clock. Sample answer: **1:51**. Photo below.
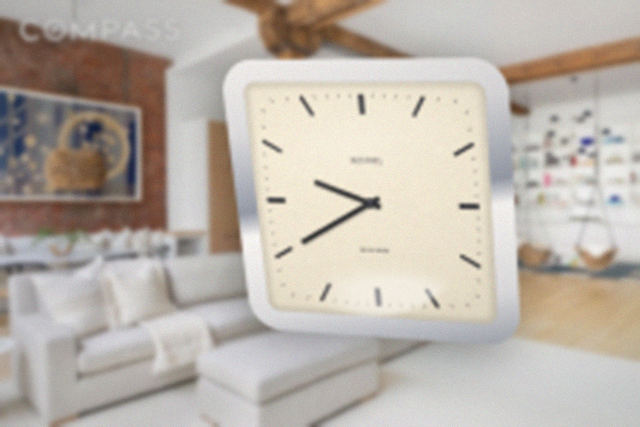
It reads **9:40**
